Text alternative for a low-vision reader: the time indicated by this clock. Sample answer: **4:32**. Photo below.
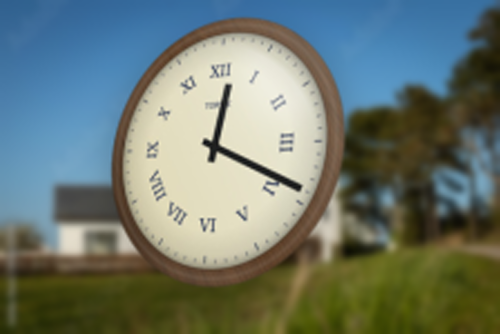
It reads **12:19**
